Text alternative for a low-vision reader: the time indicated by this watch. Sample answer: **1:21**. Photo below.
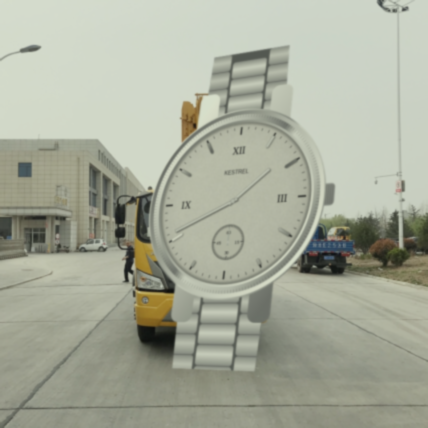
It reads **1:41**
